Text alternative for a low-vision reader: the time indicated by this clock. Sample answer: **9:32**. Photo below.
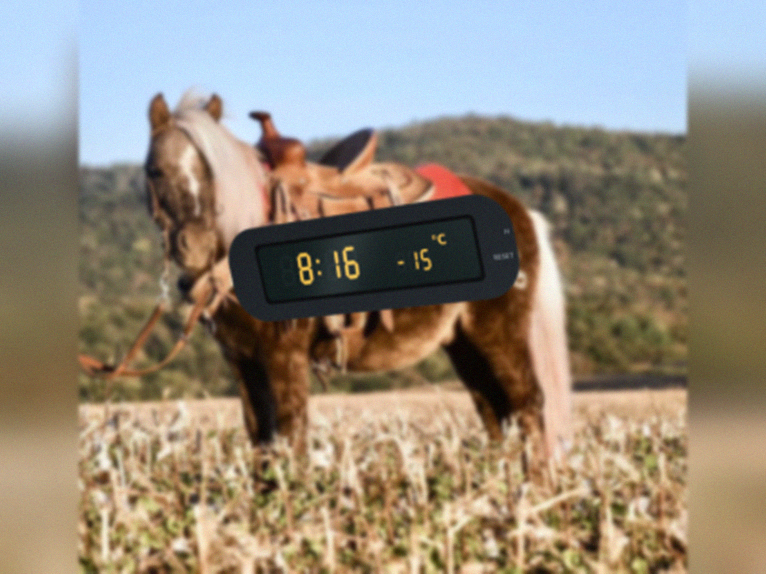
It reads **8:16**
